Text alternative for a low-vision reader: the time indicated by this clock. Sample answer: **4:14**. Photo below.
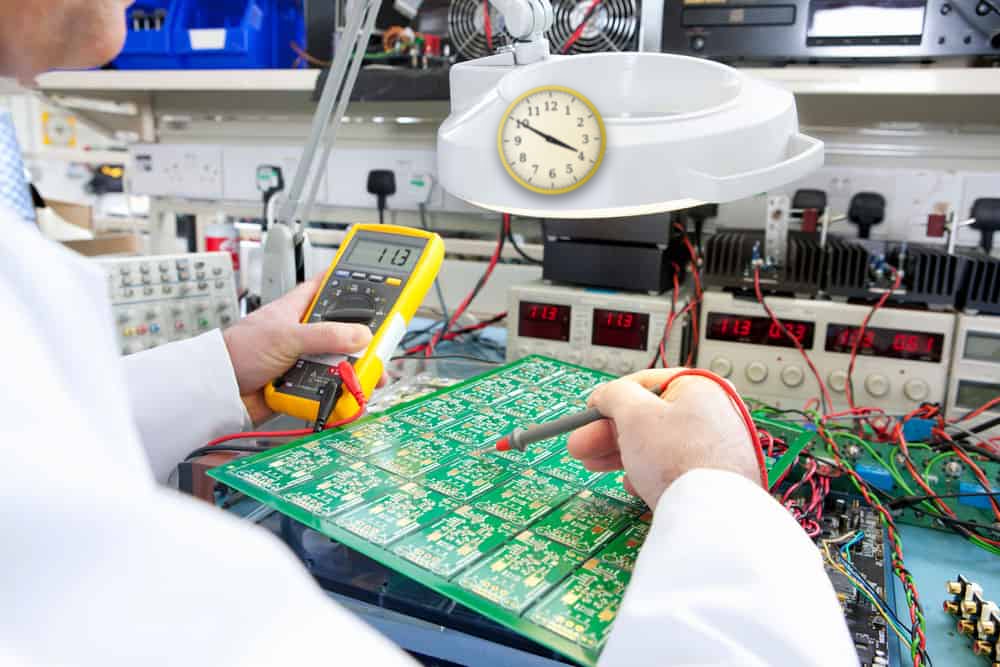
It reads **3:50**
